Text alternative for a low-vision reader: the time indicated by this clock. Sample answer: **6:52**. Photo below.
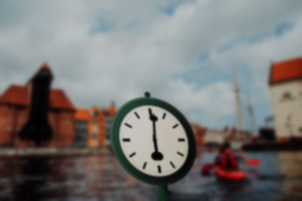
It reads **6:01**
